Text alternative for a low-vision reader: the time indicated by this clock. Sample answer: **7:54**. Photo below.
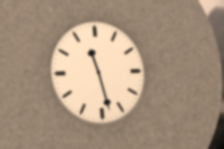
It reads **11:28**
